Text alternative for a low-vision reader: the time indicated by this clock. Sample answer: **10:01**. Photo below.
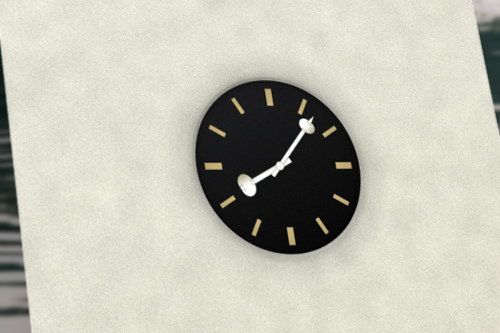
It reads **8:07**
